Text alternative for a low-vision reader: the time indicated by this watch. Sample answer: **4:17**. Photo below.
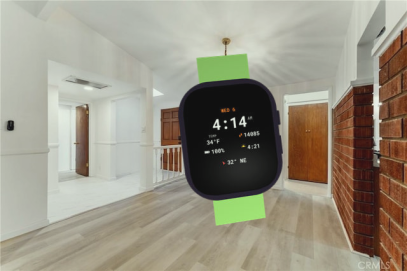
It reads **4:14**
